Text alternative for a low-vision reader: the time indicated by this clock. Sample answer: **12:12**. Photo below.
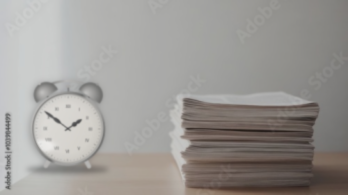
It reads **1:51**
